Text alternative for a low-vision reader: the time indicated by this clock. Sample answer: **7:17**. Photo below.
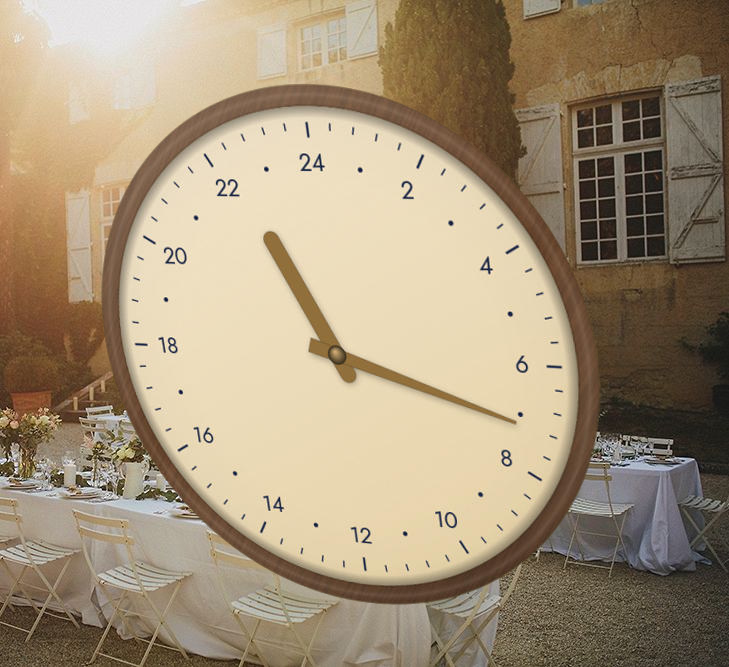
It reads **22:18**
